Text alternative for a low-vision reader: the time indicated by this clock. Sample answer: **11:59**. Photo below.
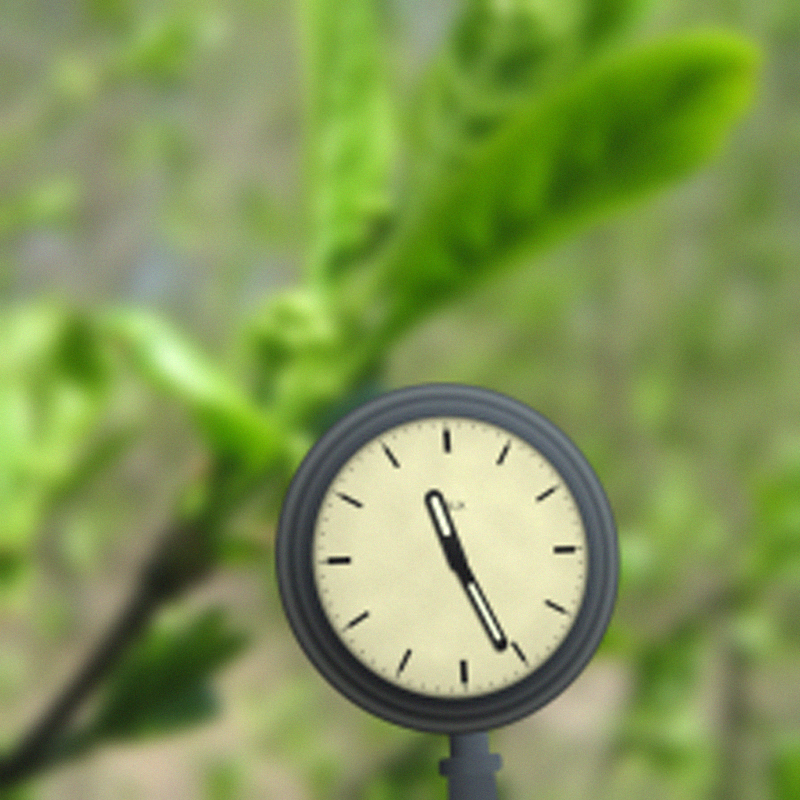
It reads **11:26**
